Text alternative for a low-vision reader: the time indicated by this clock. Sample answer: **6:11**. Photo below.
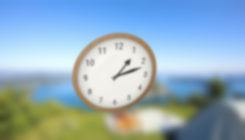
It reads **1:12**
